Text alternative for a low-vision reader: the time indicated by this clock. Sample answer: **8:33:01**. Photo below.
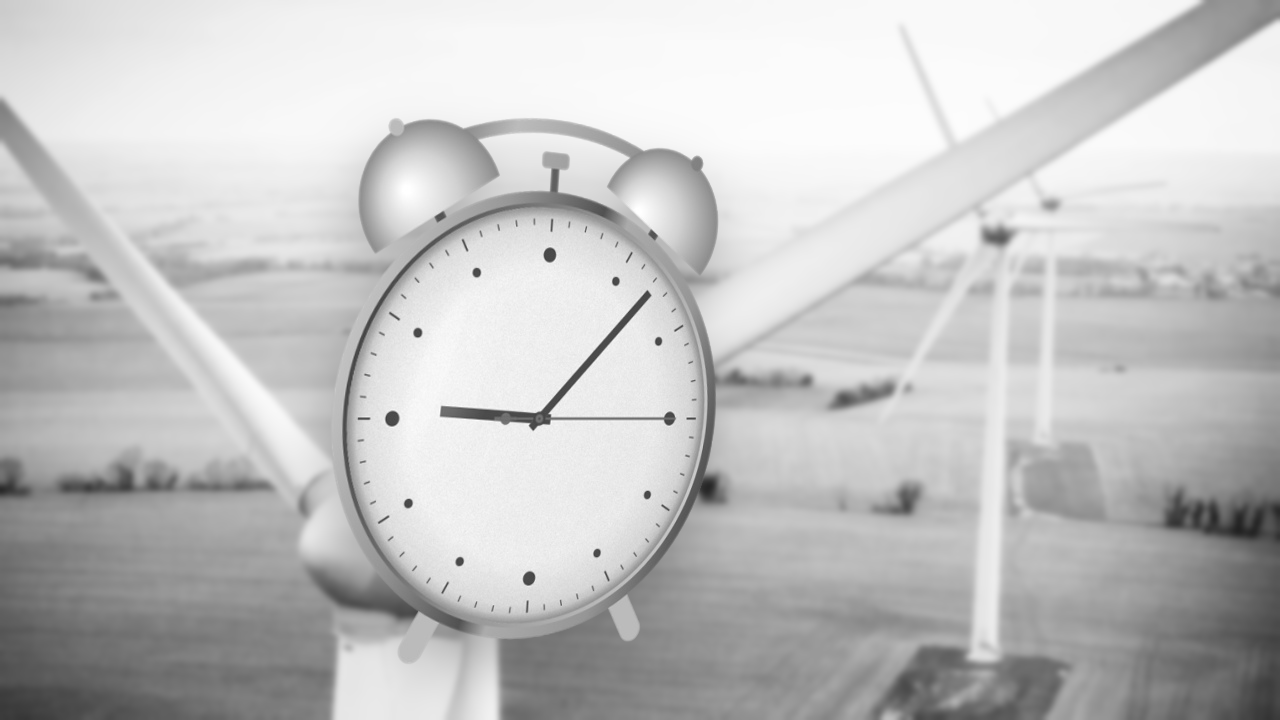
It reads **9:07:15**
